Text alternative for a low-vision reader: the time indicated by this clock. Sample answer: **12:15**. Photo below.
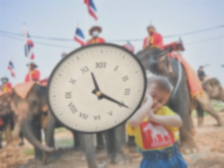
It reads **11:20**
